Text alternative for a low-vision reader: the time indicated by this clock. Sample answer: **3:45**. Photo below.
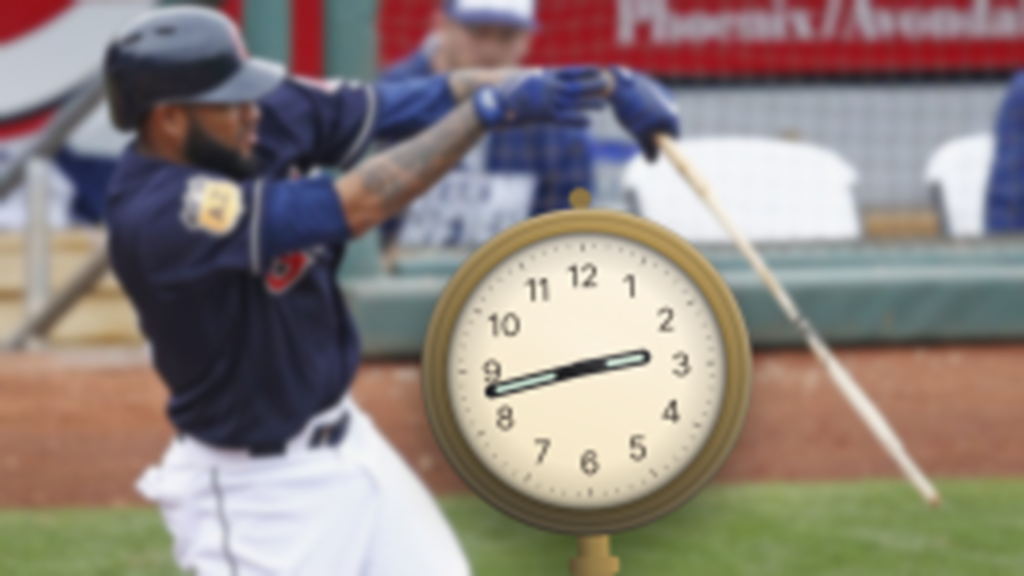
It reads **2:43**
